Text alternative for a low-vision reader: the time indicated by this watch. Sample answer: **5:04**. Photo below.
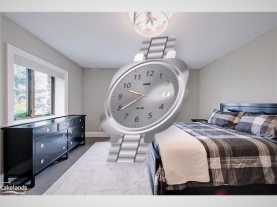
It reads **9:39**
